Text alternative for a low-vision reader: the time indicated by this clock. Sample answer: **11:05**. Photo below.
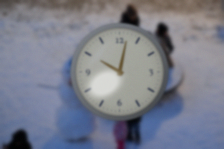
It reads **10:02**
